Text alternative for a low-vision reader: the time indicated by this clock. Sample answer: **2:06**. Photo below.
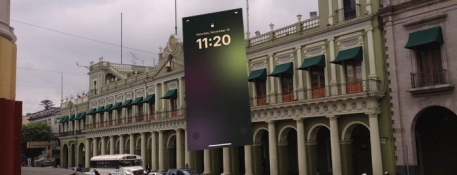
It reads **11:20**
